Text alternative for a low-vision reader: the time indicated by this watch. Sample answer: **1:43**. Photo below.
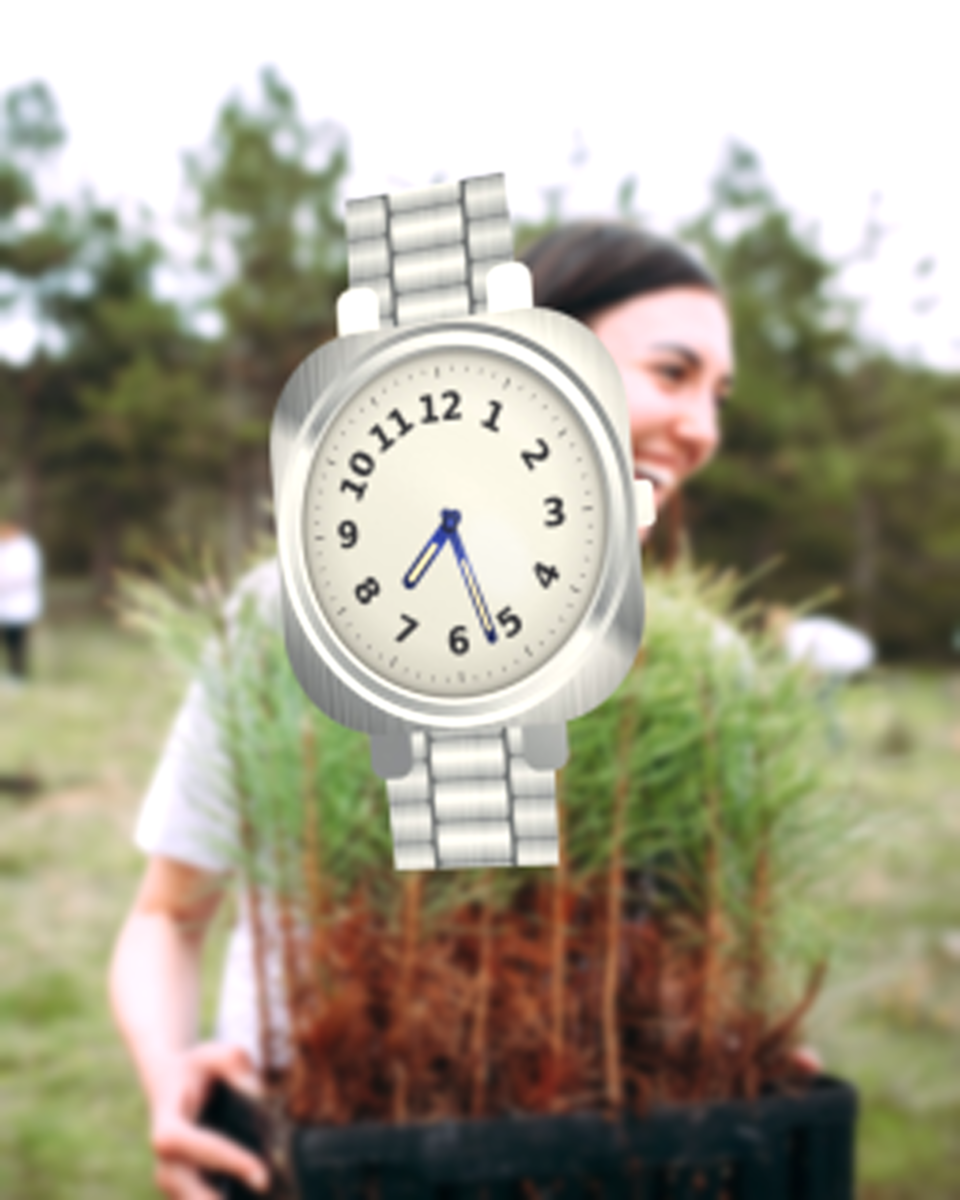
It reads **7:27**
